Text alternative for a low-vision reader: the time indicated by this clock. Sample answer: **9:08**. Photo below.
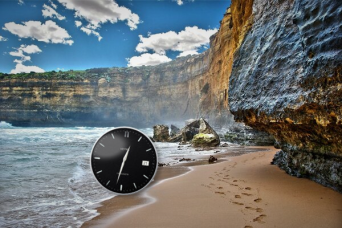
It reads **12:32**
